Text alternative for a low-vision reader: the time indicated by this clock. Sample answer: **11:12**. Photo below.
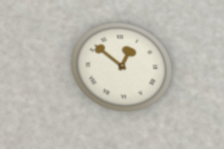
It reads **12:52**
